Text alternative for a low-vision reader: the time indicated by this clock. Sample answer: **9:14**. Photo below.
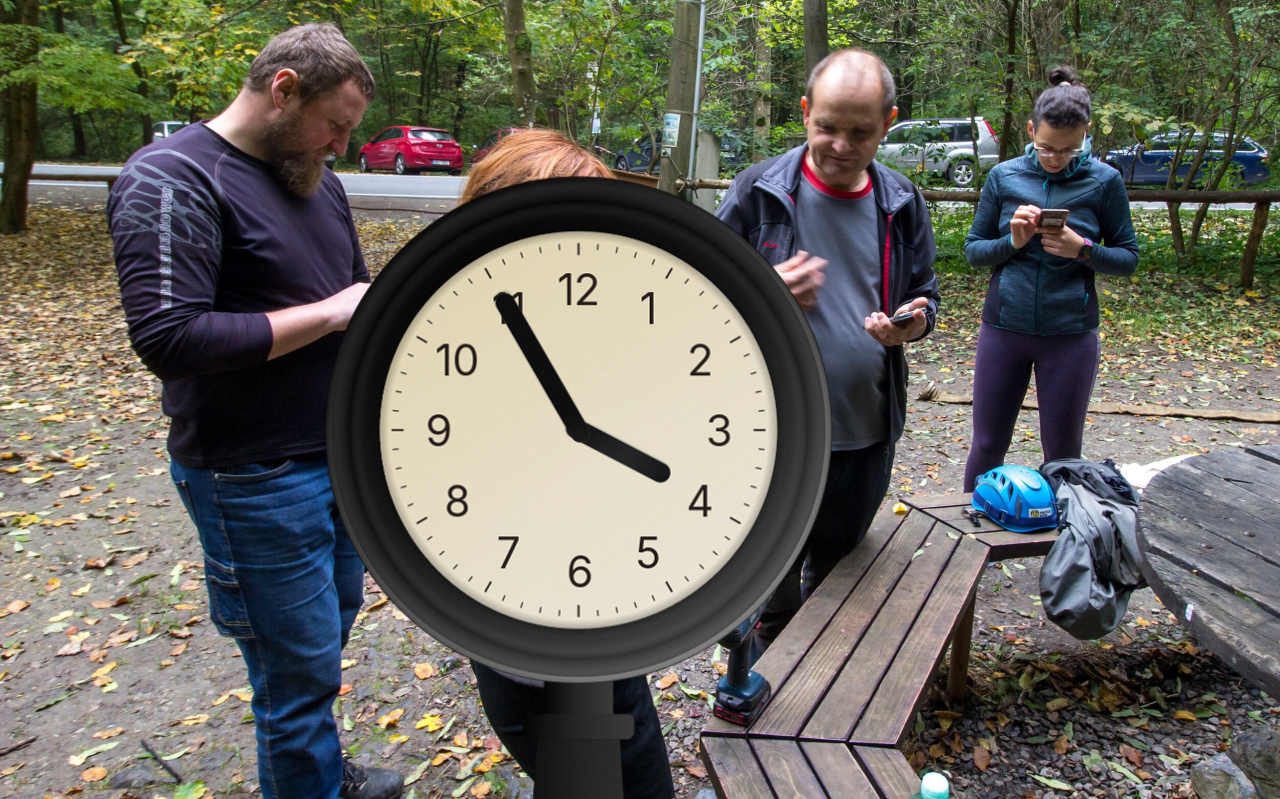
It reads **3:55**
